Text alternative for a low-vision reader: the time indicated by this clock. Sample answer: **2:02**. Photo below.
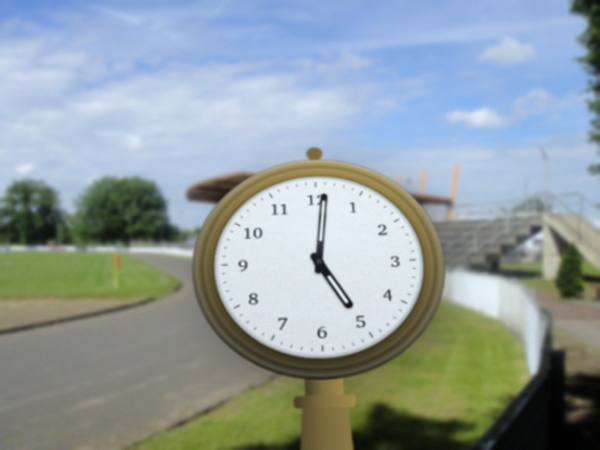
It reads **5:01**
